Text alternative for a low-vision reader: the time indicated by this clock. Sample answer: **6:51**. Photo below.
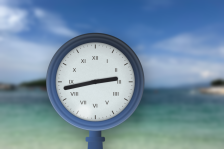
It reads **2:43**
